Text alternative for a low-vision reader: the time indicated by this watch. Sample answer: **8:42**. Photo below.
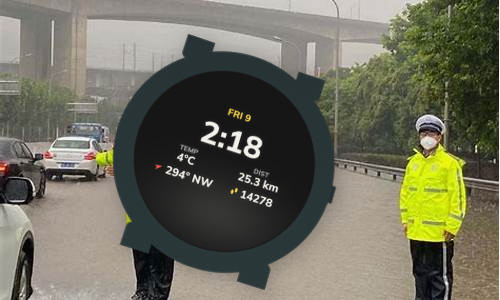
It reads **2:18**
